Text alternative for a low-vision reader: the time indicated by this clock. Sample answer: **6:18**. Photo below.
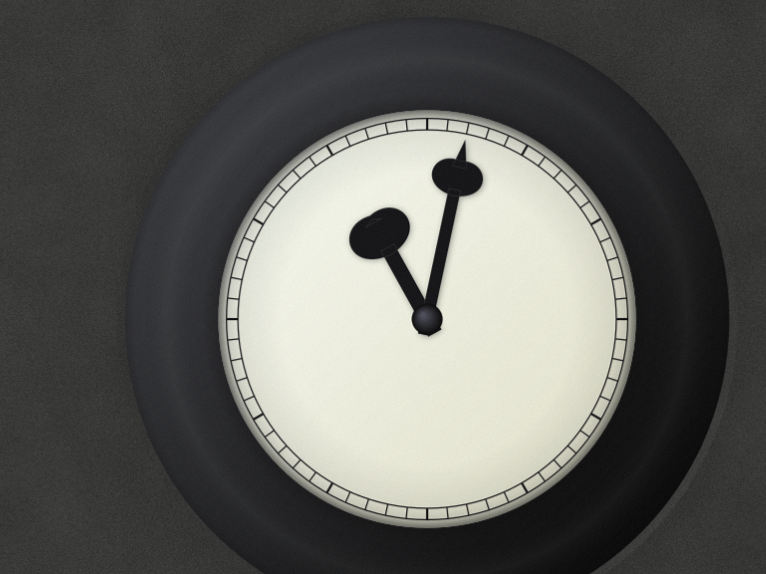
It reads **11:02**
